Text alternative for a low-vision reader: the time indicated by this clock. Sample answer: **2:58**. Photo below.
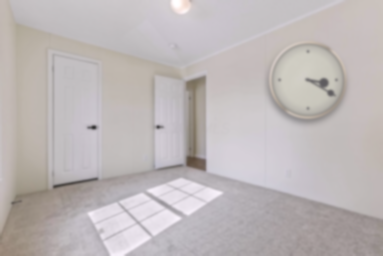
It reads **3:20**
